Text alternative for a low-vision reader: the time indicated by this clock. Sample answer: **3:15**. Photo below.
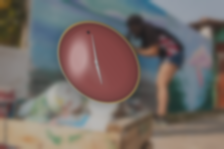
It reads **6:01**
